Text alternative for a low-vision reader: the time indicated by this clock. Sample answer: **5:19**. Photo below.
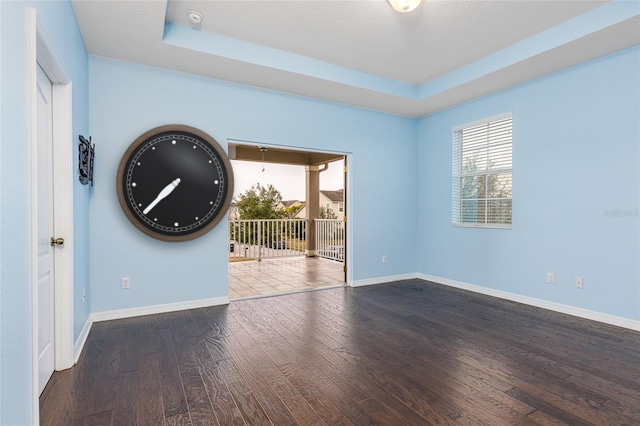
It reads **7:38**
